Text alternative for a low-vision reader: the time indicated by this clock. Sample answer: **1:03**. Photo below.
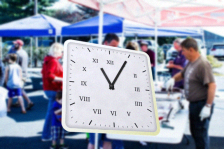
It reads **11:05**
